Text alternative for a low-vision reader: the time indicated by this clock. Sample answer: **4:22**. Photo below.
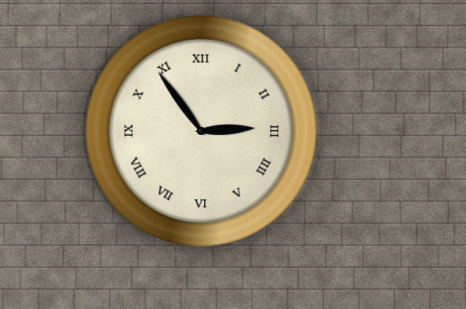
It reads **2:54**
